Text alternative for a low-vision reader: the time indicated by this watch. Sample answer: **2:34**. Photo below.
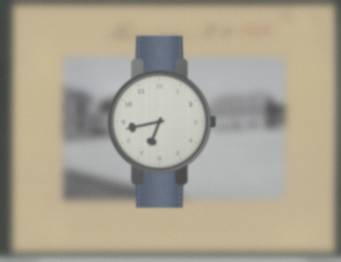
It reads **6:43**
